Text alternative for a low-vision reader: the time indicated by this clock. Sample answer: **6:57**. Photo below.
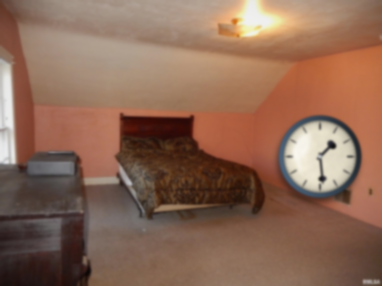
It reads **1:29**
